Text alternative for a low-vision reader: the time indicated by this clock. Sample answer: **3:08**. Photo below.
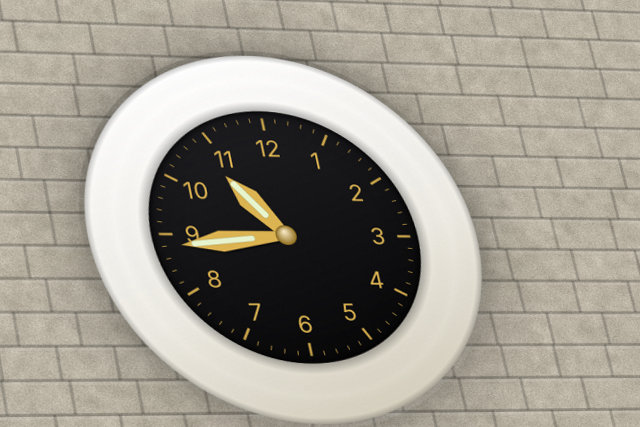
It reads **10:44**
